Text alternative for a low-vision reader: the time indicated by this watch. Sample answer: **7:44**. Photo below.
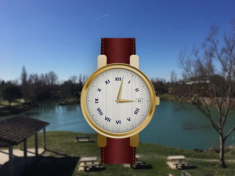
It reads **3:02**
